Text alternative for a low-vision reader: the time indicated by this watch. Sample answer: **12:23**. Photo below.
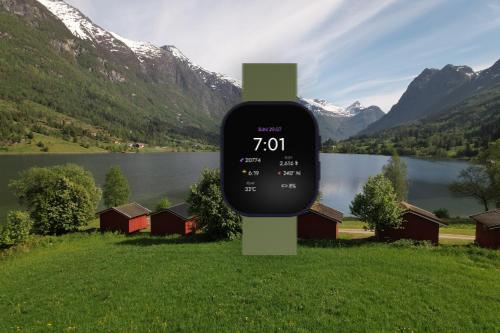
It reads **7:01**
